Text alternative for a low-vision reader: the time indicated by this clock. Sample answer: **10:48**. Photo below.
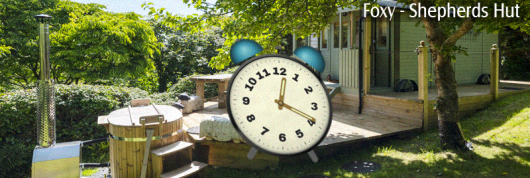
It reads **12:19**
